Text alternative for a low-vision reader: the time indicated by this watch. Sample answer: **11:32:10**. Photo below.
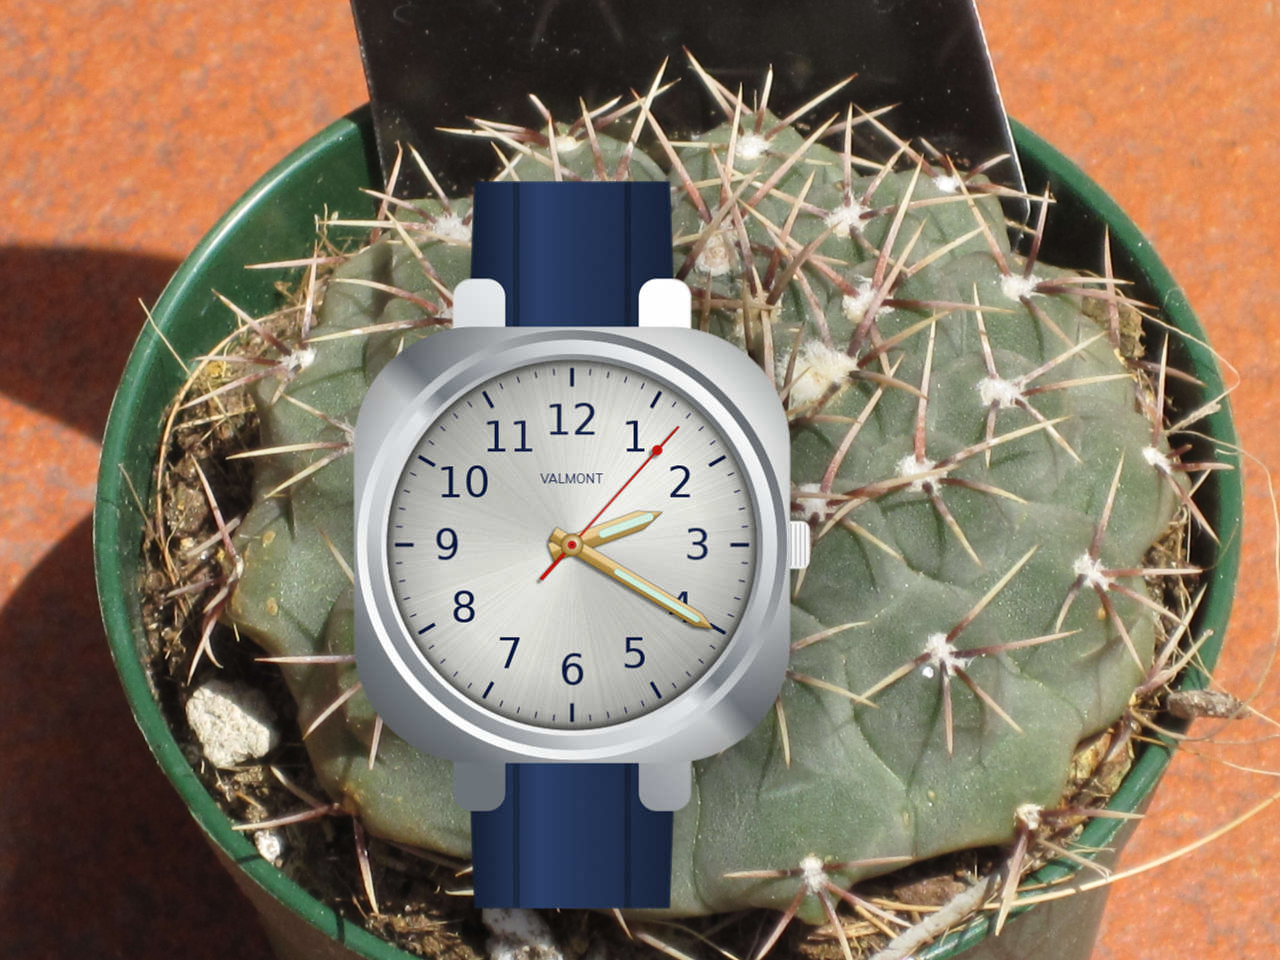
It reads **2:20:07**
